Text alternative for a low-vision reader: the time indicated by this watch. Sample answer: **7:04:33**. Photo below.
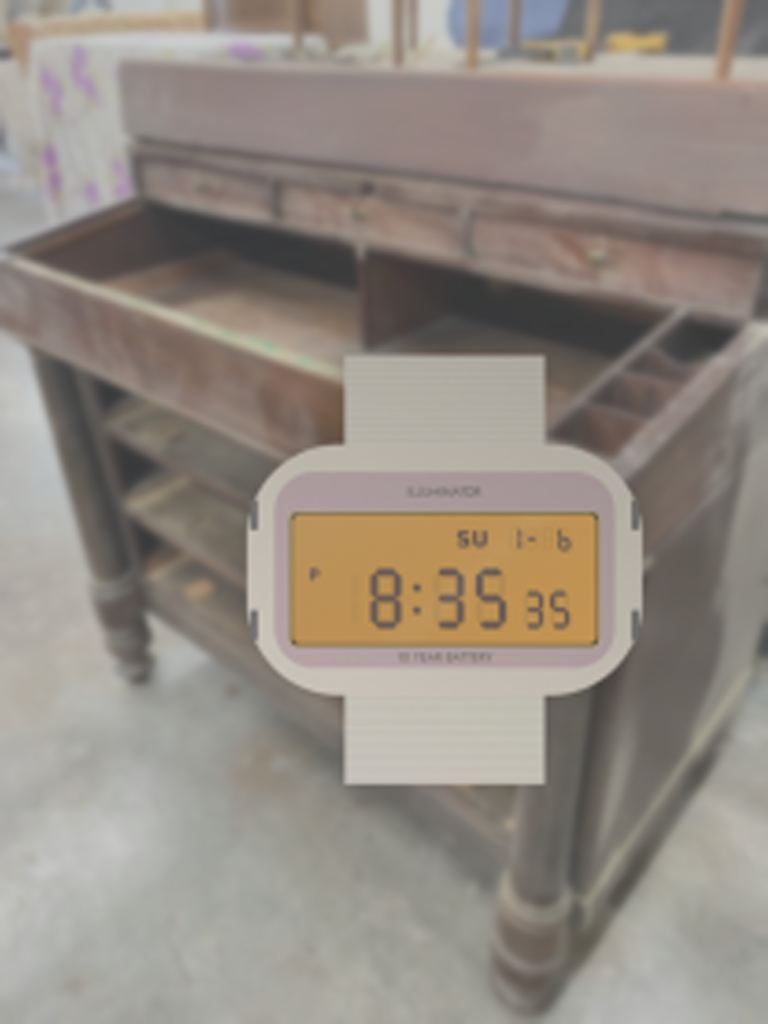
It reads **8:35:35**
